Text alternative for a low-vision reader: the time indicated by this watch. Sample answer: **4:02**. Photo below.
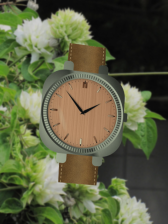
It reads **1:53**
